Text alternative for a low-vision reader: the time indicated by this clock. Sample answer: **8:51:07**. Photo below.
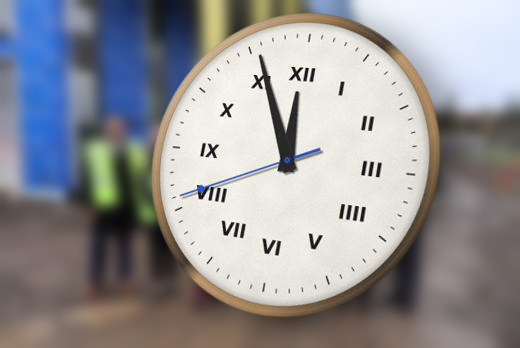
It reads **11:55:41**
